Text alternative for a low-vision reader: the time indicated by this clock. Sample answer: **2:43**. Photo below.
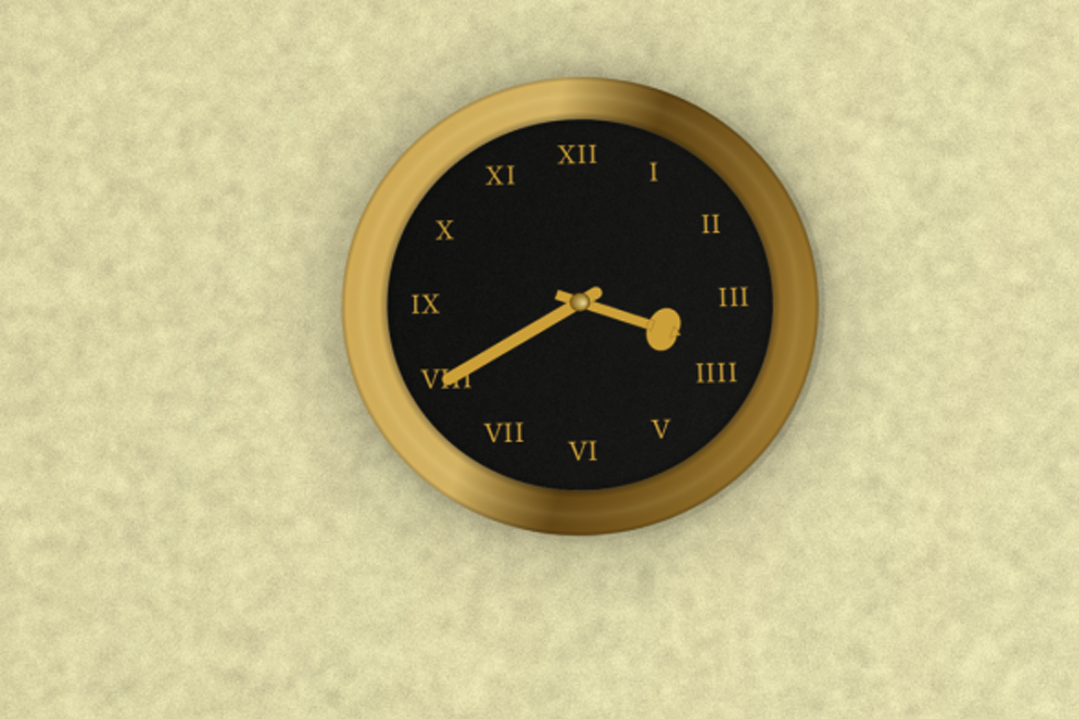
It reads **3:40**
